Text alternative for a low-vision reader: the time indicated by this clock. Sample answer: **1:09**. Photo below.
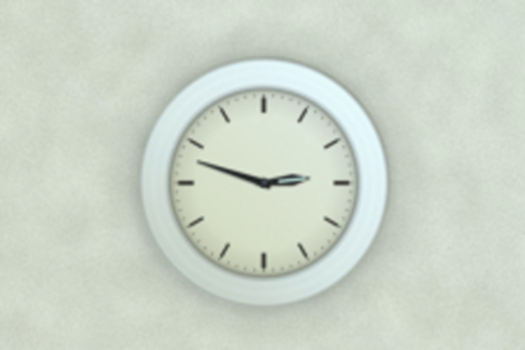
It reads **2:48**
